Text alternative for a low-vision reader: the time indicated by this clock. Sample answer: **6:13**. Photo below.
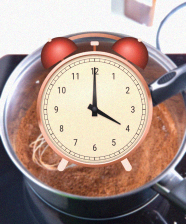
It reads **4:00**
